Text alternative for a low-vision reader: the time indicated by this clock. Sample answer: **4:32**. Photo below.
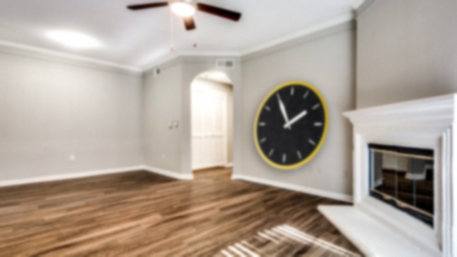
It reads **1:55**
